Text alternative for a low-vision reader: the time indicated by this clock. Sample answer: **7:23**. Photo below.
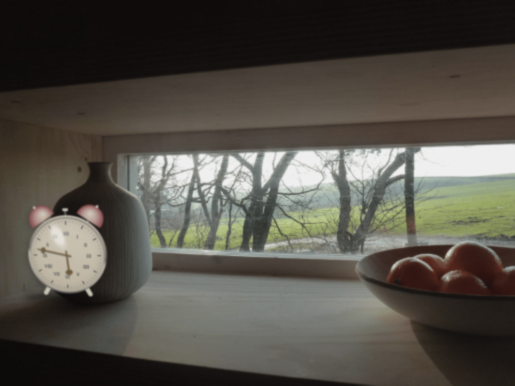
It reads **5:47**
